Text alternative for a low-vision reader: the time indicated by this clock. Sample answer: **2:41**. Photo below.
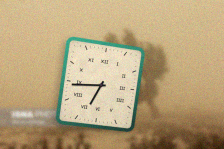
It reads **6:44**
